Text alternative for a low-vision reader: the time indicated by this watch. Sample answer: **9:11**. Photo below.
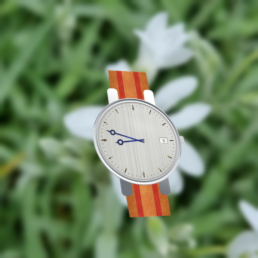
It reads **8:48**
